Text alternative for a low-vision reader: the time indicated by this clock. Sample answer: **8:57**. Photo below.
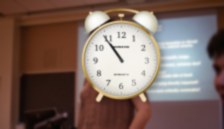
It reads **10:54**
